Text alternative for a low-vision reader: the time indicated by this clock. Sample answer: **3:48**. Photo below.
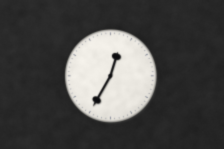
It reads **12:35**
